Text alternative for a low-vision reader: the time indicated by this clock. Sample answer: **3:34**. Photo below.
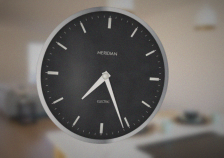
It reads **7:26**
